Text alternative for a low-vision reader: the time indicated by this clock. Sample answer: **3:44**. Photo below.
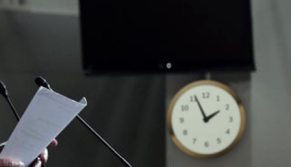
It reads **1:56**
